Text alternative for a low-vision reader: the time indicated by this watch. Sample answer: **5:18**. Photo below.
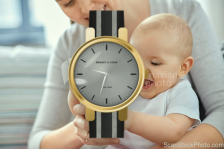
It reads **9:33**
